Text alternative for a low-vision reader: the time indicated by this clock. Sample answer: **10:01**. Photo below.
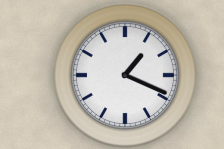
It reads **1:19**
